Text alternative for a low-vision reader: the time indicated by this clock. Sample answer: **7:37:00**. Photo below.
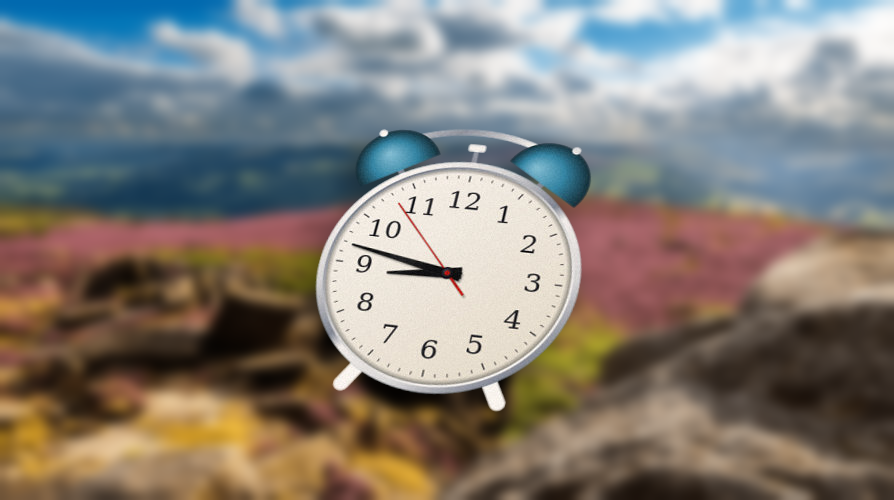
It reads **8:46:53**
